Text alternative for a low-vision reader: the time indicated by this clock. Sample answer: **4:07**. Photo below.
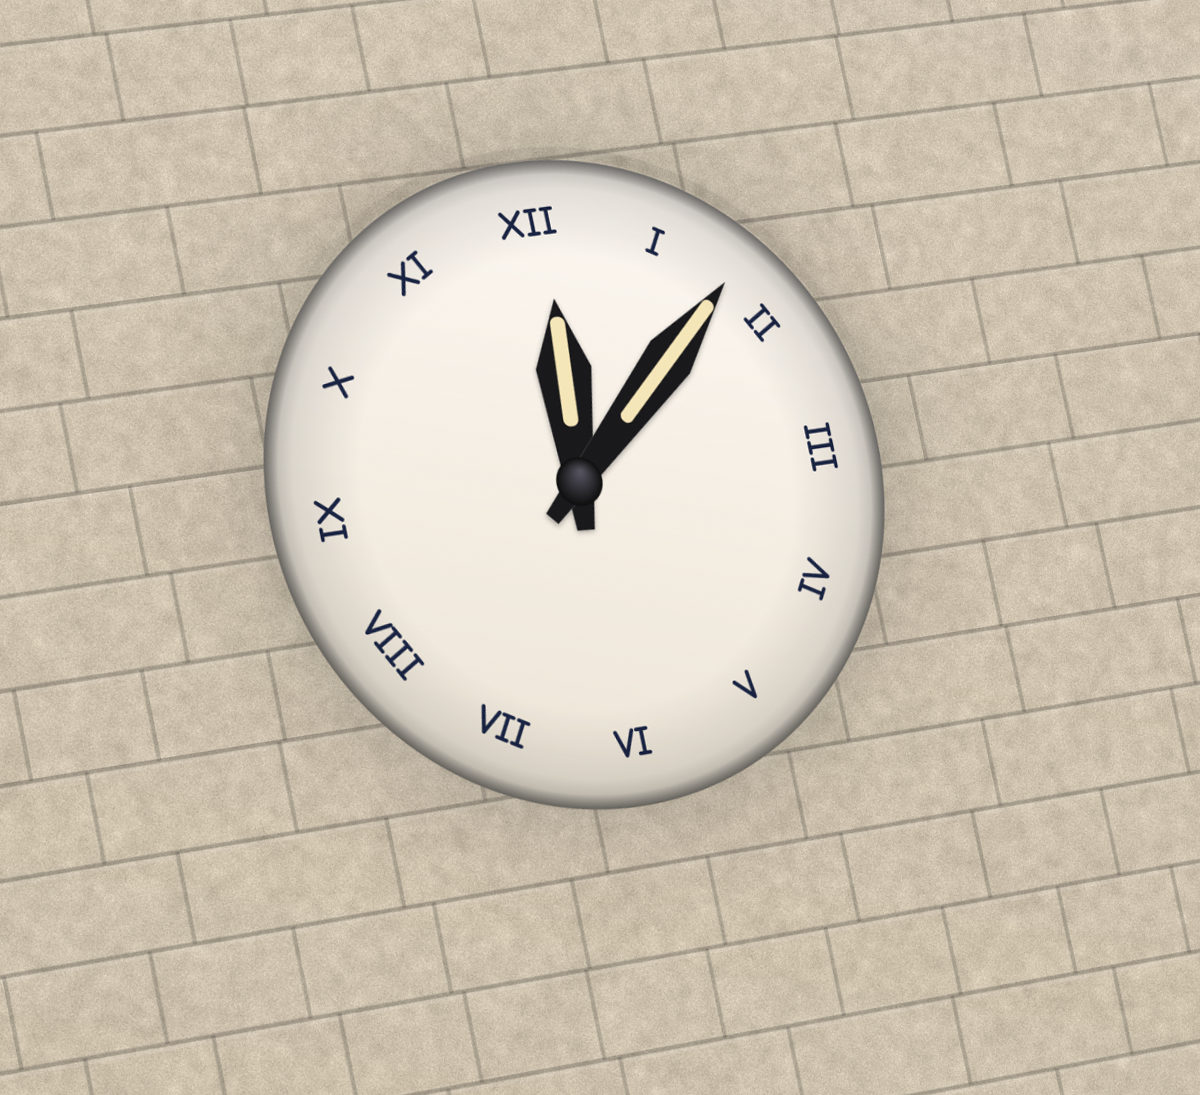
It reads **12:08**
